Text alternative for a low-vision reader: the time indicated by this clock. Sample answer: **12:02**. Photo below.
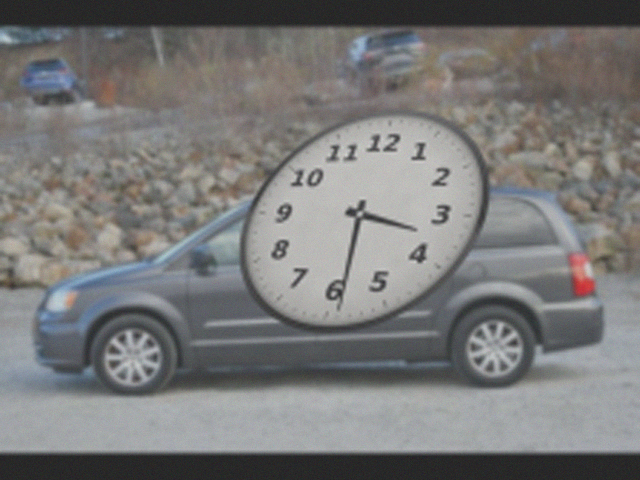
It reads **3:29**
